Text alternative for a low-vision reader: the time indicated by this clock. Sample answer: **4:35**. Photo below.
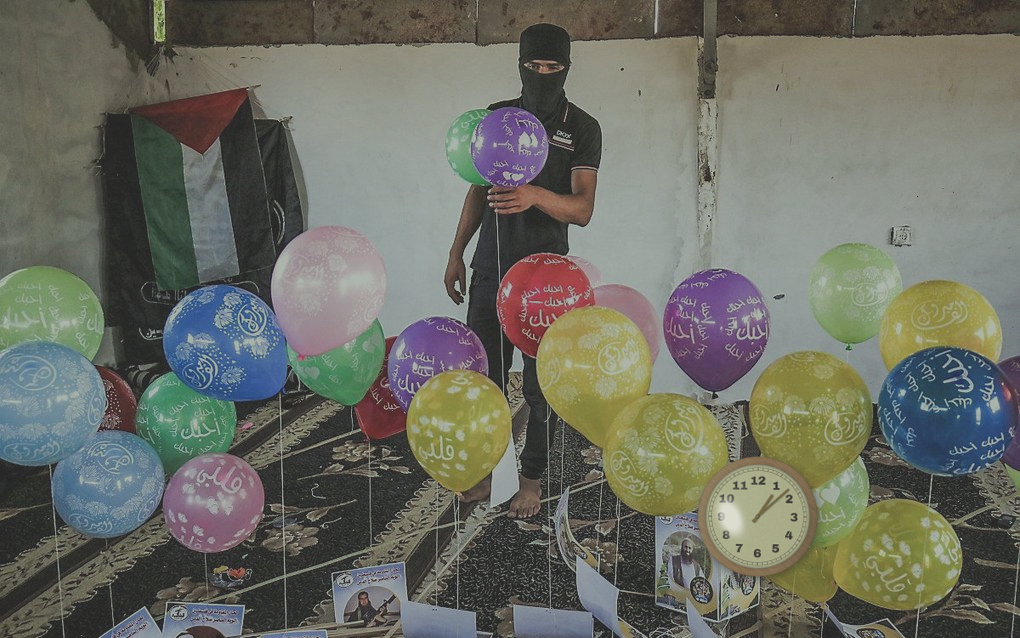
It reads **1:08**
